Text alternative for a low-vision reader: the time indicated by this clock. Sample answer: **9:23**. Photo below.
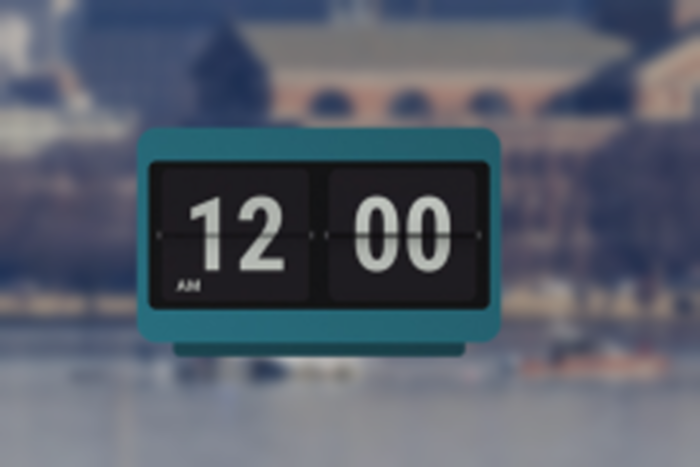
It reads **12:00**
